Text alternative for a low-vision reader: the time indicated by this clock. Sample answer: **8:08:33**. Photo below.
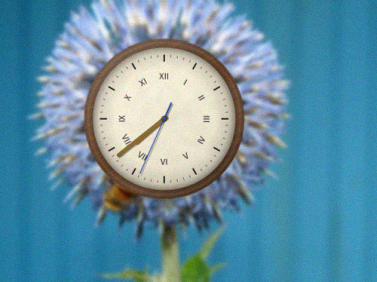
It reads **7:38:34**
